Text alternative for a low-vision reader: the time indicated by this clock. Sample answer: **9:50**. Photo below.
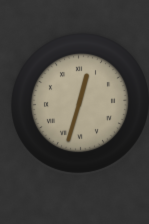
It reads **12:33**
